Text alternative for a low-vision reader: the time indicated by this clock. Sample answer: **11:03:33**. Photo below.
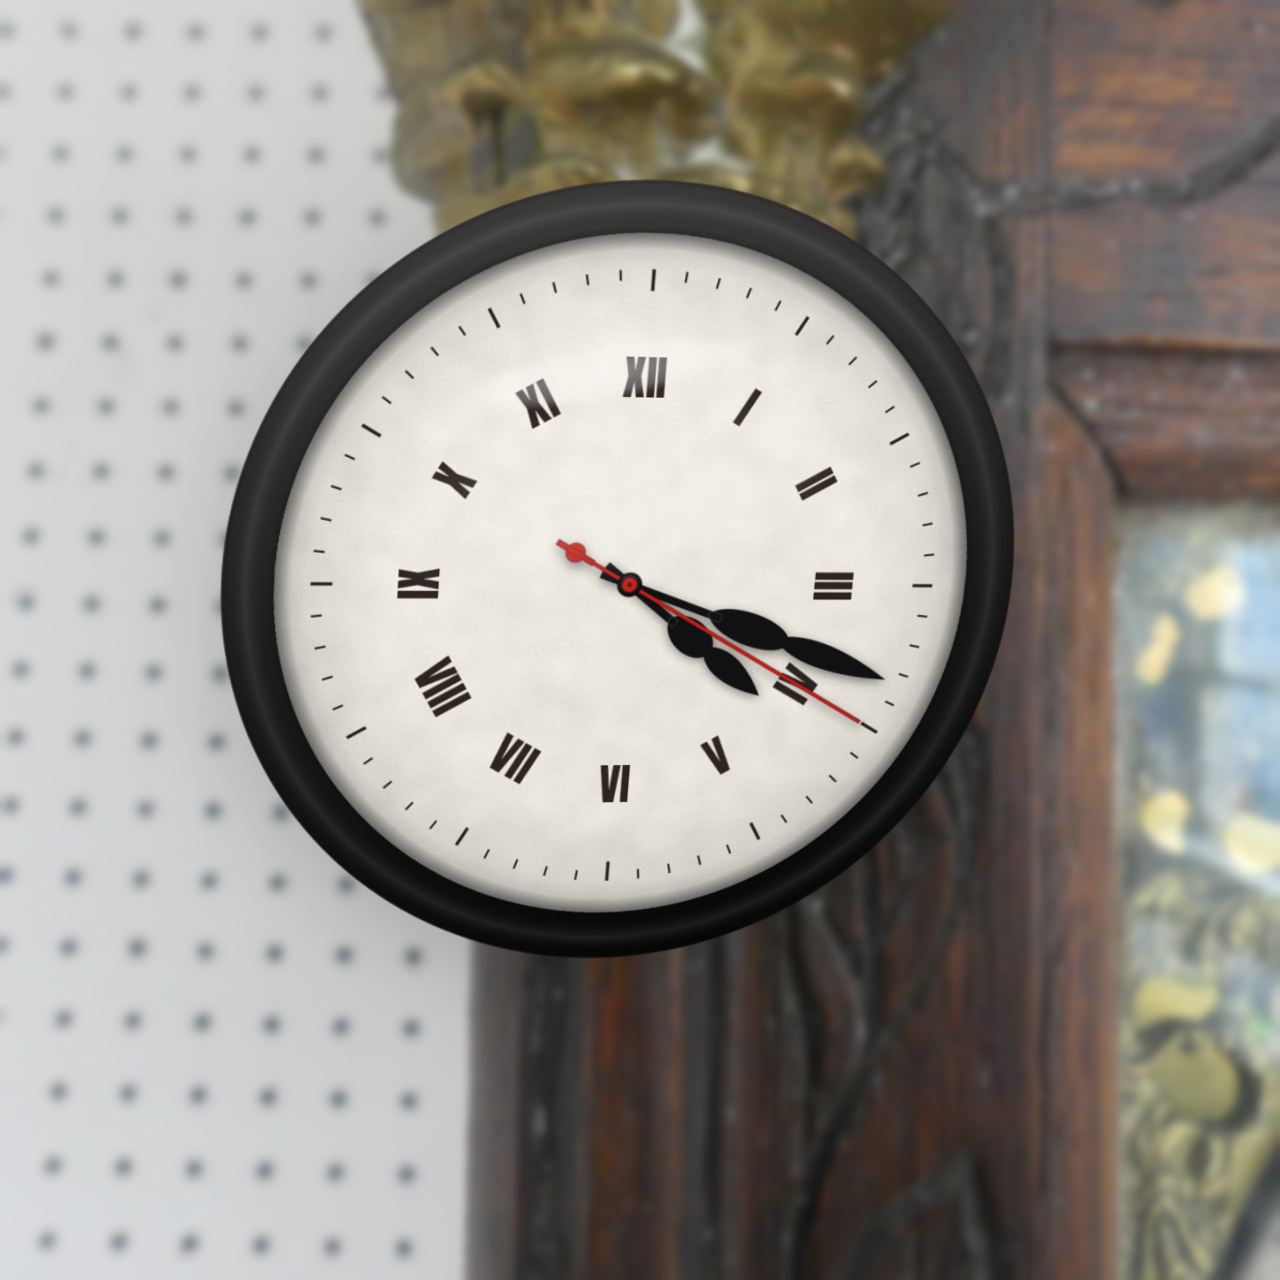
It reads **4:18:20**
